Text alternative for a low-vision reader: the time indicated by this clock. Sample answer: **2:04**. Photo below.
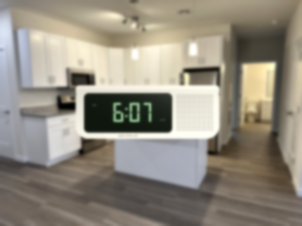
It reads **6:07**
